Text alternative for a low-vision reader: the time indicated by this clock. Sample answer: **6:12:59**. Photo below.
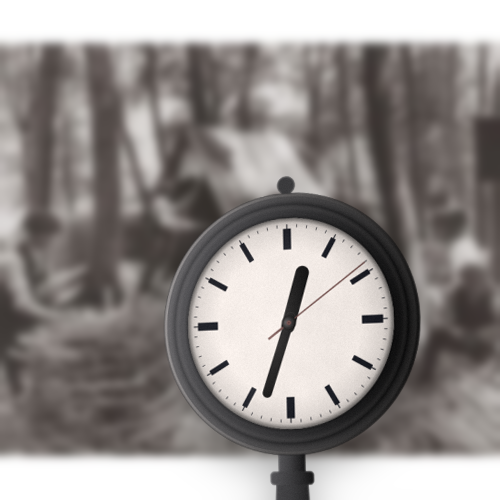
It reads **12:33:09**
